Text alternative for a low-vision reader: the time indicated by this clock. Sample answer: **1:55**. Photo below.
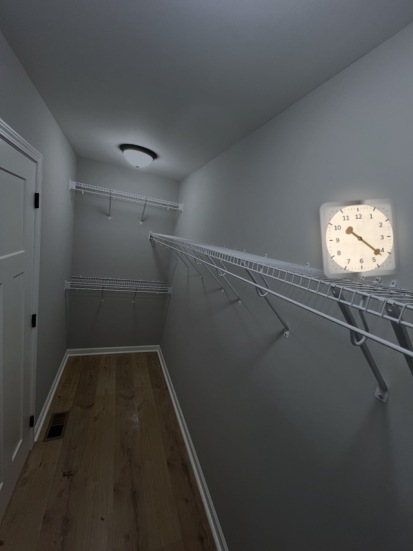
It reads **10:22**
